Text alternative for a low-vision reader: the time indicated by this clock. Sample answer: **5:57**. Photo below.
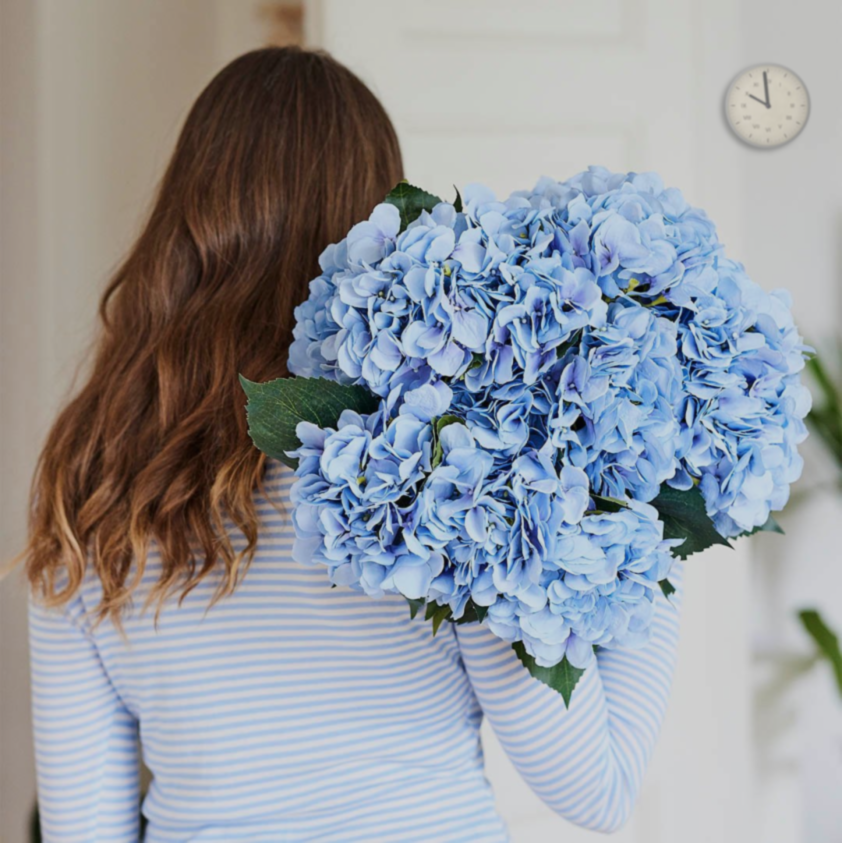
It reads **9:59**
